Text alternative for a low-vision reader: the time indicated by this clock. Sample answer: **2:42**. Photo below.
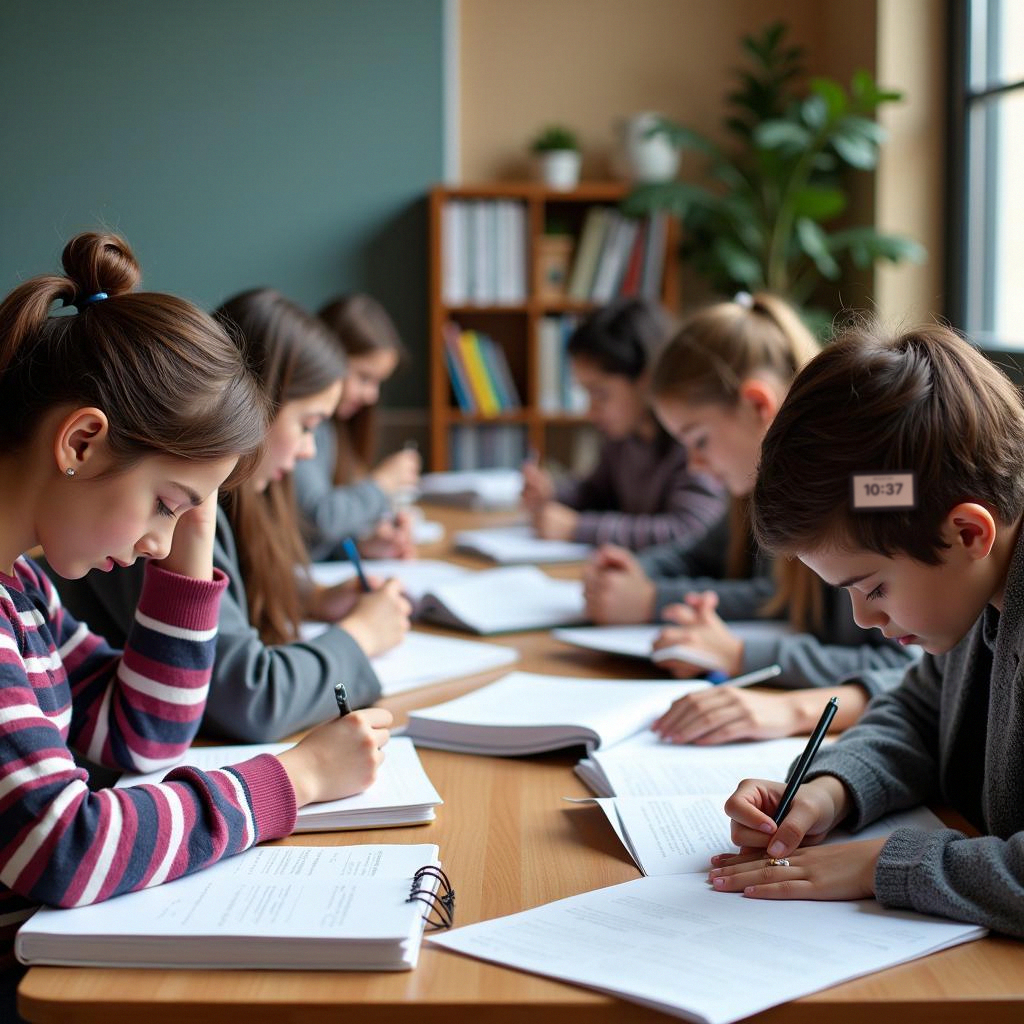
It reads **10:37**
